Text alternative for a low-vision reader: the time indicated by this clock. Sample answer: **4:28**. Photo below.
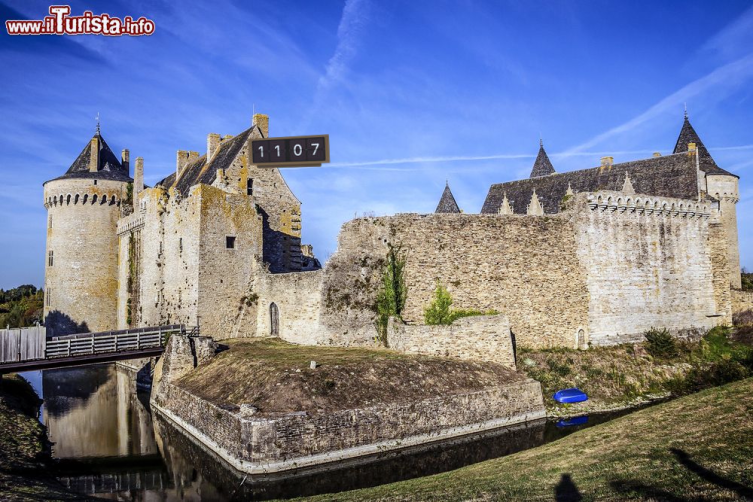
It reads **11:07**
